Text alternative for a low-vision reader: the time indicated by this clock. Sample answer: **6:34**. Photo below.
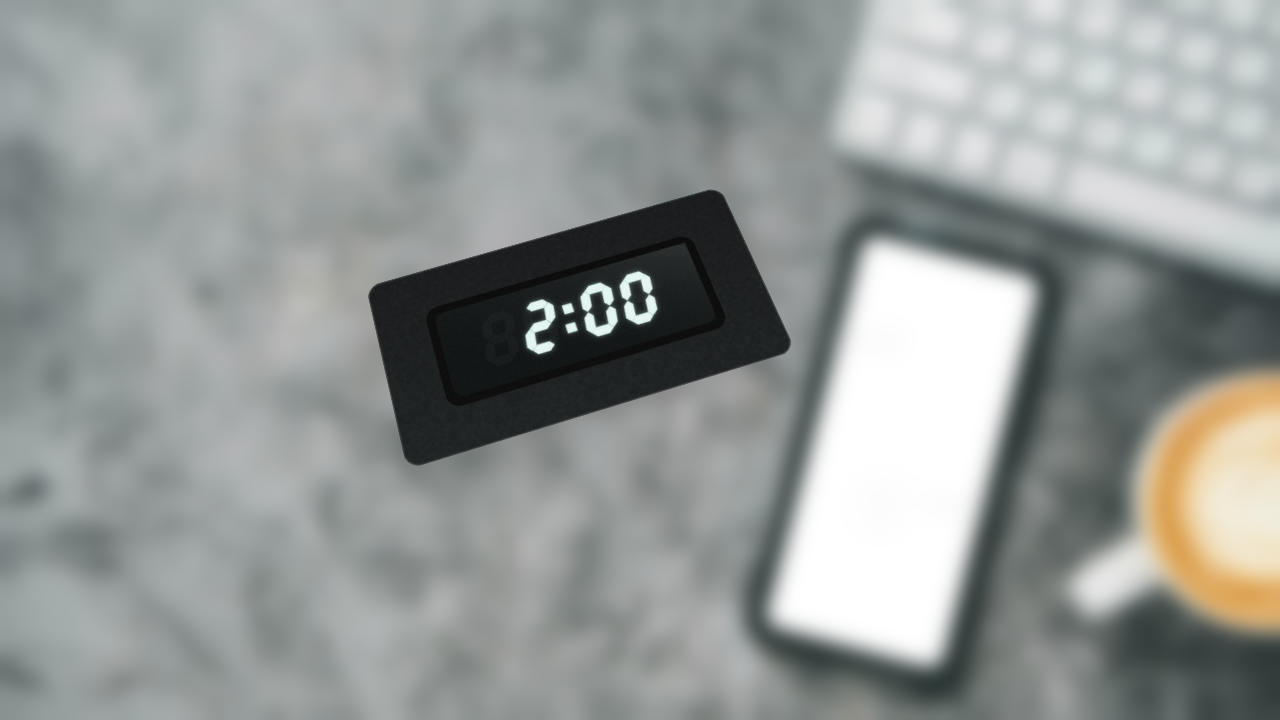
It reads **2:00**
